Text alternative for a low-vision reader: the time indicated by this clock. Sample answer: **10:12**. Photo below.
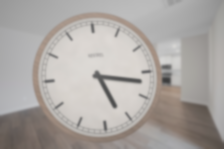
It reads **5:17**
